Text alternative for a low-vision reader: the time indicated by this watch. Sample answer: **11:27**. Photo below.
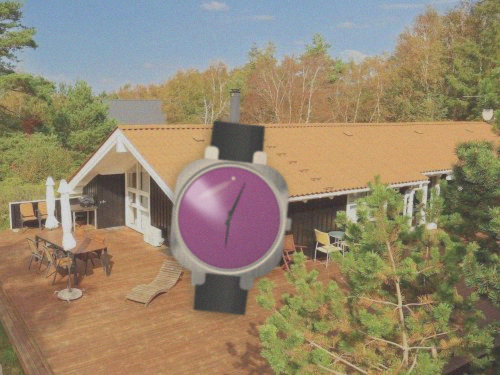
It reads **6:03**
